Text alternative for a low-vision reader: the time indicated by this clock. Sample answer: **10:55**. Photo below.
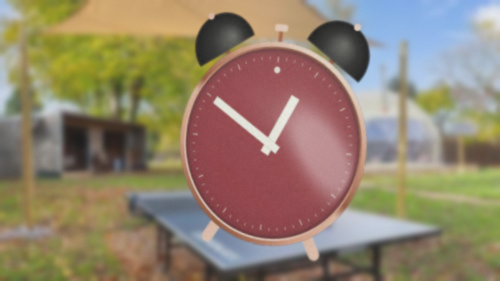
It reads **12:50**
